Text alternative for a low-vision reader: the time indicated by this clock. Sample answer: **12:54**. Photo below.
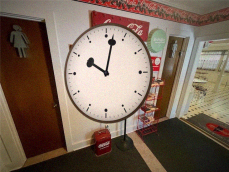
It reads **10:02**
